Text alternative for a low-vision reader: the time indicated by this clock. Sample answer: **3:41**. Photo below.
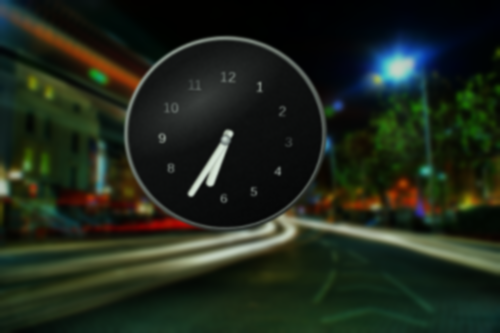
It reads **6:35**
